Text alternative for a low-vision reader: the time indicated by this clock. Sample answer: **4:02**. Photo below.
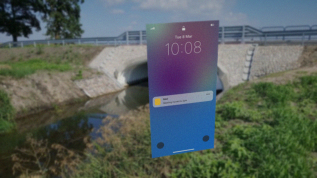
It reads **10:08**
